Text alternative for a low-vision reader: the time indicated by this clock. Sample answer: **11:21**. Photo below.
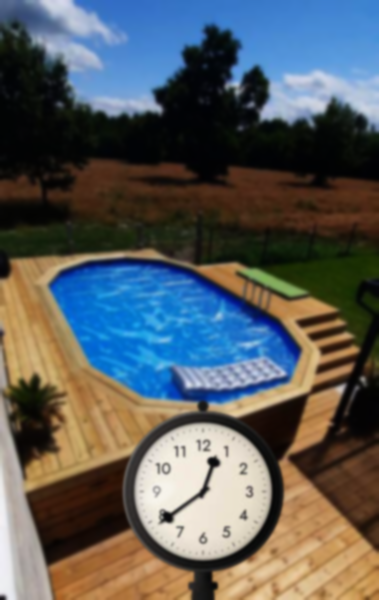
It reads **12:39**
